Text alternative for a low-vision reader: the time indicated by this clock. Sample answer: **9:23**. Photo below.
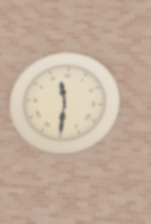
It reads **11:30**
